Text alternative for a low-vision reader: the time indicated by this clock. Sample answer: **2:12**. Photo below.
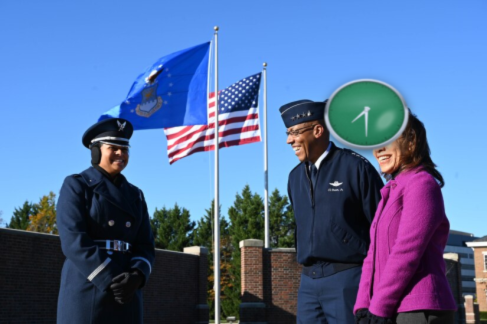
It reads **7:30**
